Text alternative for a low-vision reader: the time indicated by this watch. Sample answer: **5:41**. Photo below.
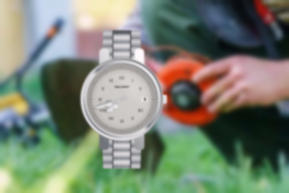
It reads **7:42**
